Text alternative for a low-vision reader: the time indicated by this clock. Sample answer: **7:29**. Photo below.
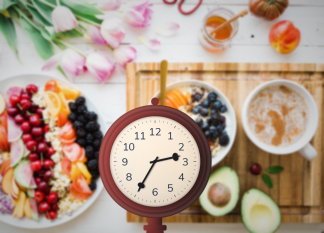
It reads **2:35**
